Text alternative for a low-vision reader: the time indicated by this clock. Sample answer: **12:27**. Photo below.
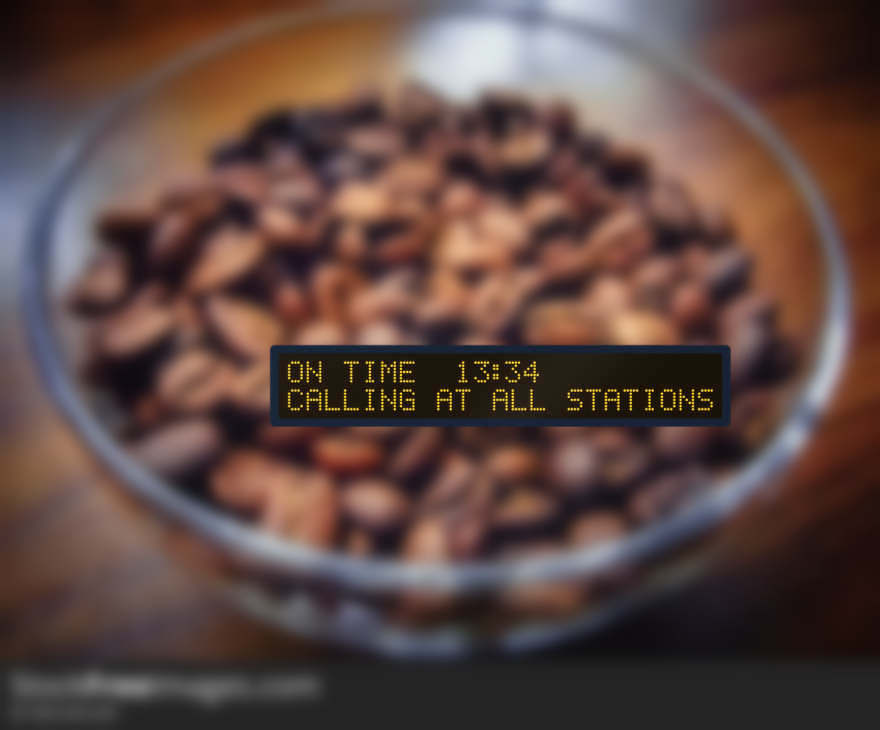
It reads **13:34**
